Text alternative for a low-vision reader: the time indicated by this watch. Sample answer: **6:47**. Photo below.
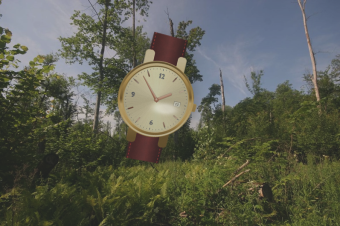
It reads **1:53**
